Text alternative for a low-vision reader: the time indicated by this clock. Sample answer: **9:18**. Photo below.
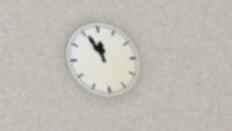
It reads **11:56**
